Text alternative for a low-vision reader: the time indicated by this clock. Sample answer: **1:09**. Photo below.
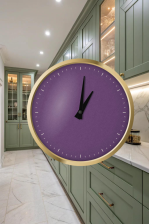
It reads **1:01**
